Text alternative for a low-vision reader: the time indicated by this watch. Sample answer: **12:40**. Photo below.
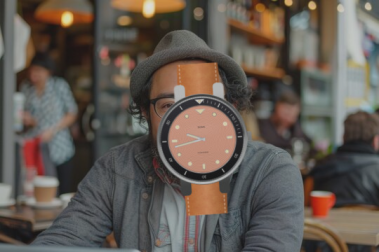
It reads **9:43**
